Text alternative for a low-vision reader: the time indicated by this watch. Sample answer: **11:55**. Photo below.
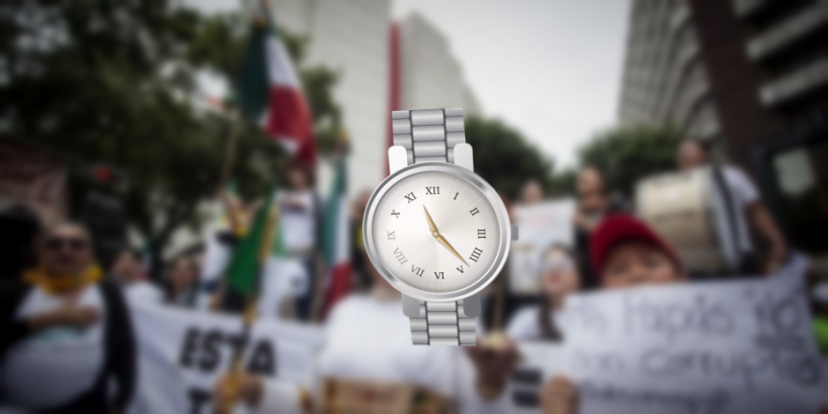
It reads **11:23**
